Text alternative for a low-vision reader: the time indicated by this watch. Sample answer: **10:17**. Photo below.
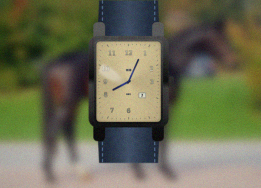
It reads **8:04**
